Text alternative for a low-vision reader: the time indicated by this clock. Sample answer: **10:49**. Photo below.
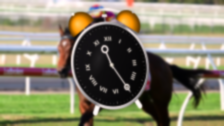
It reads **11:25**
